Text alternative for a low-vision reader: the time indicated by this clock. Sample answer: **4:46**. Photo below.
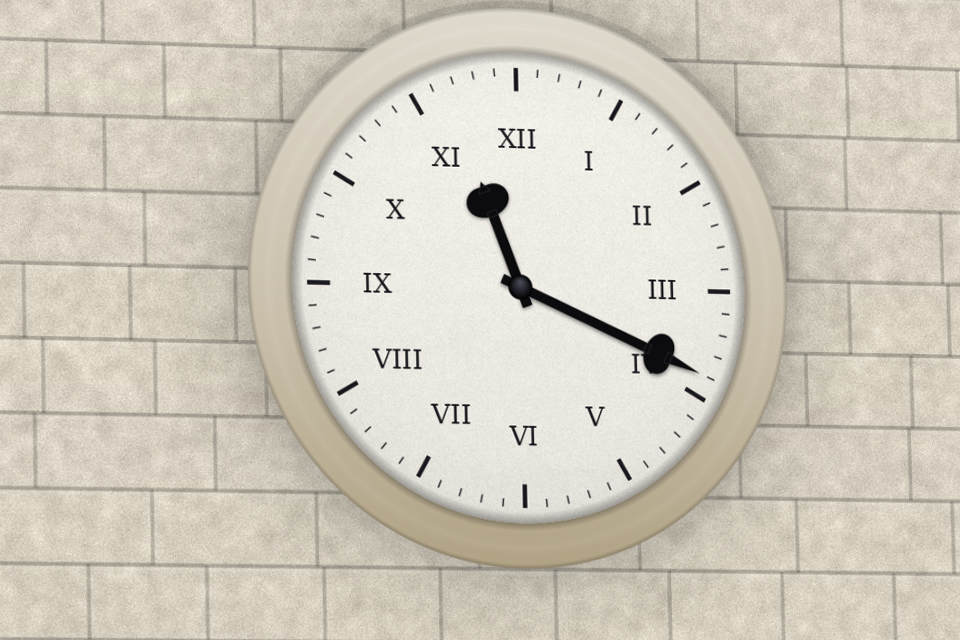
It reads **11:19**
